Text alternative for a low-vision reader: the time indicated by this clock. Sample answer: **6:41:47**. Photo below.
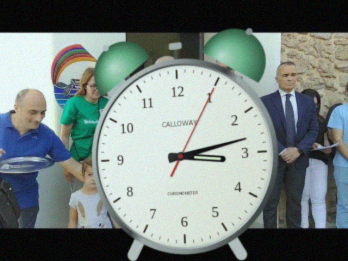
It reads **3:13:05**
